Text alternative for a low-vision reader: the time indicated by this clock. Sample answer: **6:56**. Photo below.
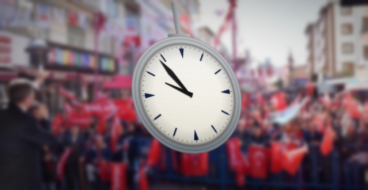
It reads **9:54**
